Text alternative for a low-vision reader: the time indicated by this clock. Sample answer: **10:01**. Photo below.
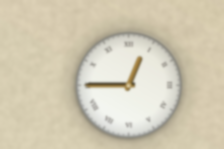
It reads **12:45**
